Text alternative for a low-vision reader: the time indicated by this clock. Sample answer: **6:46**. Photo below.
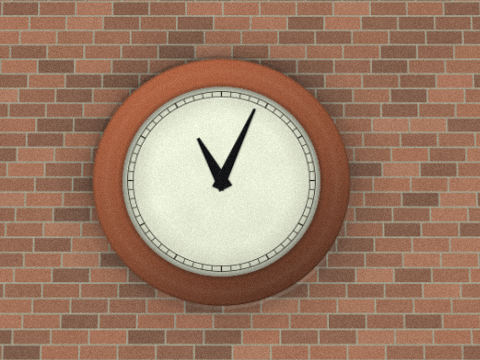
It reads **11:04**
